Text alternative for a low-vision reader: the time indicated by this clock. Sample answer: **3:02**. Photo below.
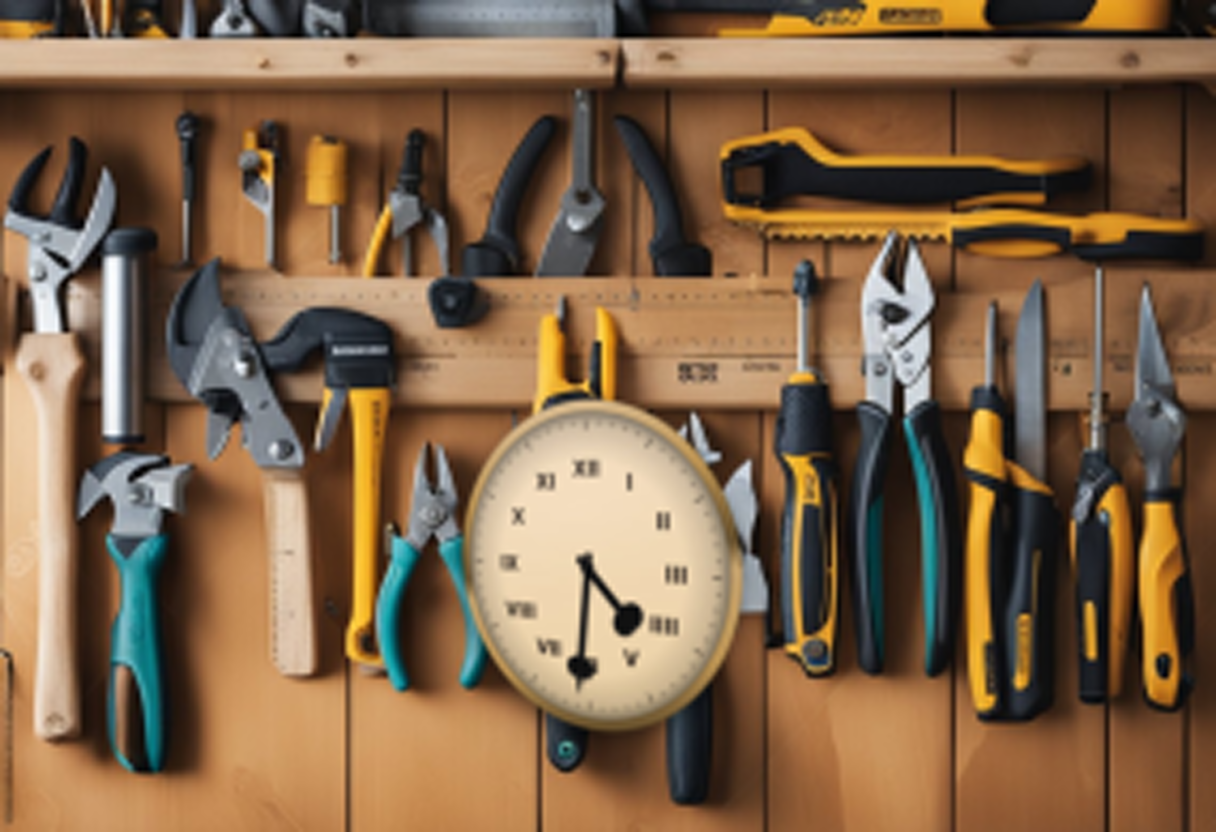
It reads **4:31**
